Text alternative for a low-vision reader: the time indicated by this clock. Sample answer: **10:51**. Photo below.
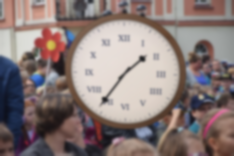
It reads **1:36**
